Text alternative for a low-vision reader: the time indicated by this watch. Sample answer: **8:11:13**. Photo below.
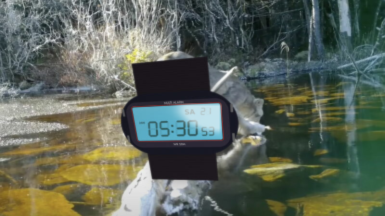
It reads **5:30:53**
